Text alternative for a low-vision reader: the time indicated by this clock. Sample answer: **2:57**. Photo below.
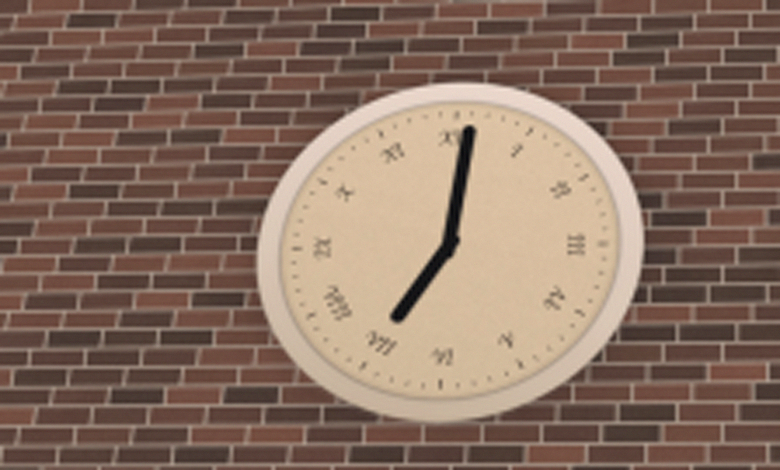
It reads **7:01**
